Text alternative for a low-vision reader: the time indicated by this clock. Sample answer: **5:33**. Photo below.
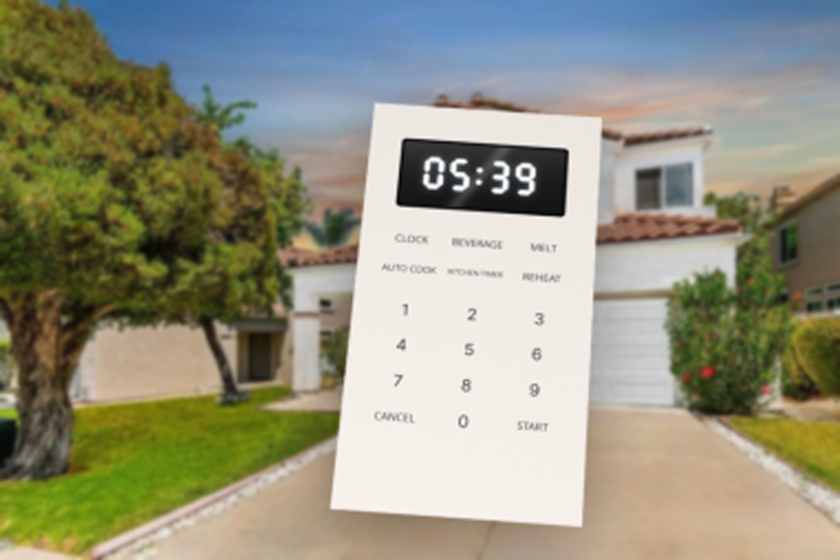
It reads **5:39**
